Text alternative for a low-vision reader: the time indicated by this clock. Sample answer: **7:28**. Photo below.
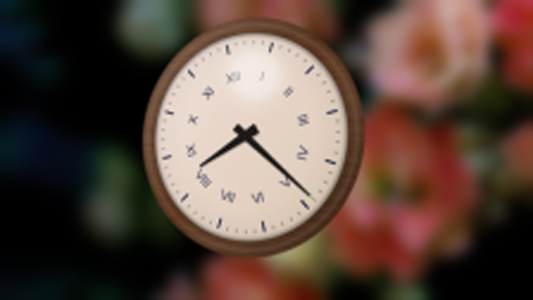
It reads **8:24**
